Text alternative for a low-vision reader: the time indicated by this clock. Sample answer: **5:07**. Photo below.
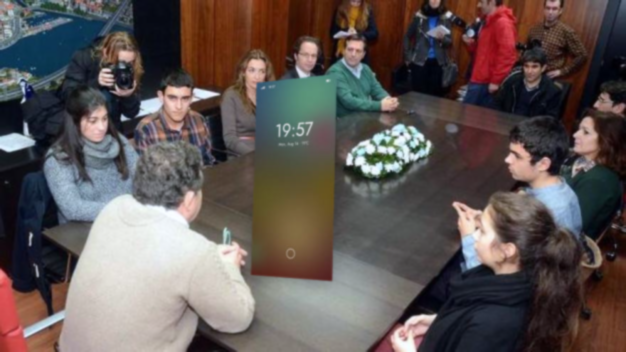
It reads **19:57**
